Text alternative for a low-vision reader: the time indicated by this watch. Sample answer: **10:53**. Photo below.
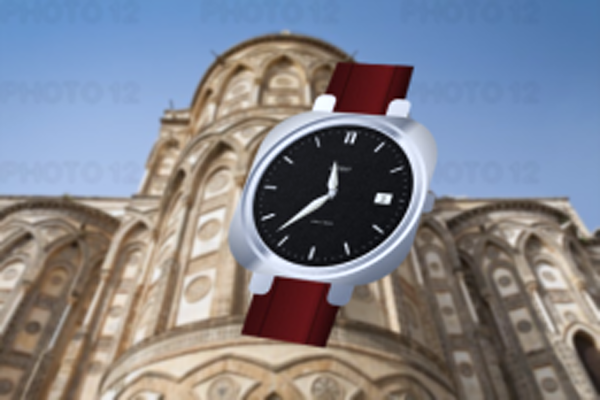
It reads **11:37**
